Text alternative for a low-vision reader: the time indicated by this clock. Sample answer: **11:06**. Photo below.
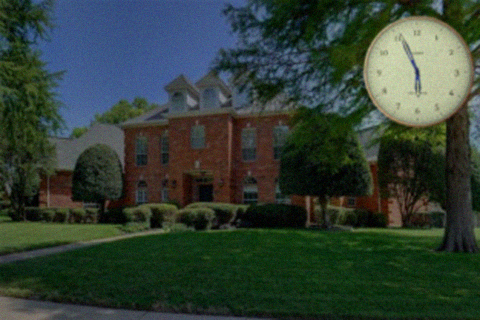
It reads **5:56**
